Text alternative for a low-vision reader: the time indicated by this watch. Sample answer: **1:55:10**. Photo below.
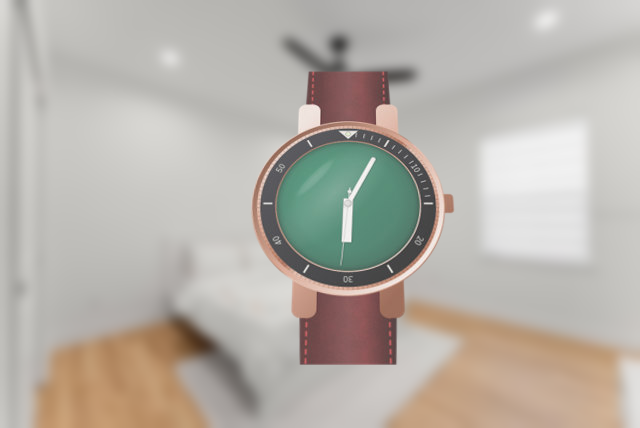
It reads **6:04:31**
